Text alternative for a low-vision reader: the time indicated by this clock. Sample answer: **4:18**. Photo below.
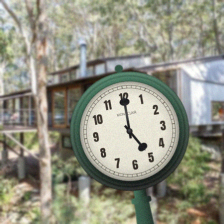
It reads **5:00**
